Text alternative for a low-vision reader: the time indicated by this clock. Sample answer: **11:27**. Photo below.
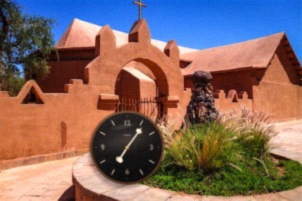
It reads **7:06**
